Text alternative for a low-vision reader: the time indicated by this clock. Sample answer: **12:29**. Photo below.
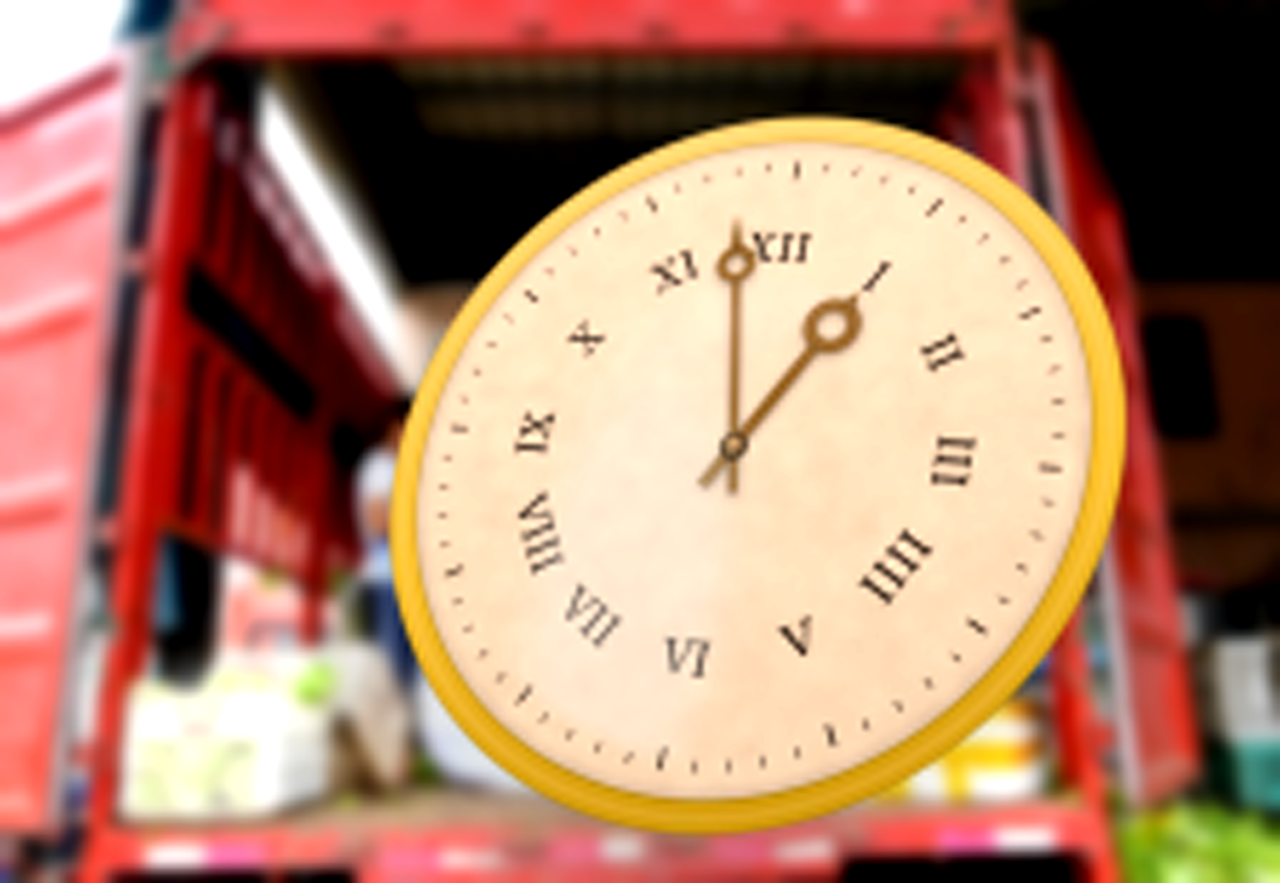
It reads **12:58**
